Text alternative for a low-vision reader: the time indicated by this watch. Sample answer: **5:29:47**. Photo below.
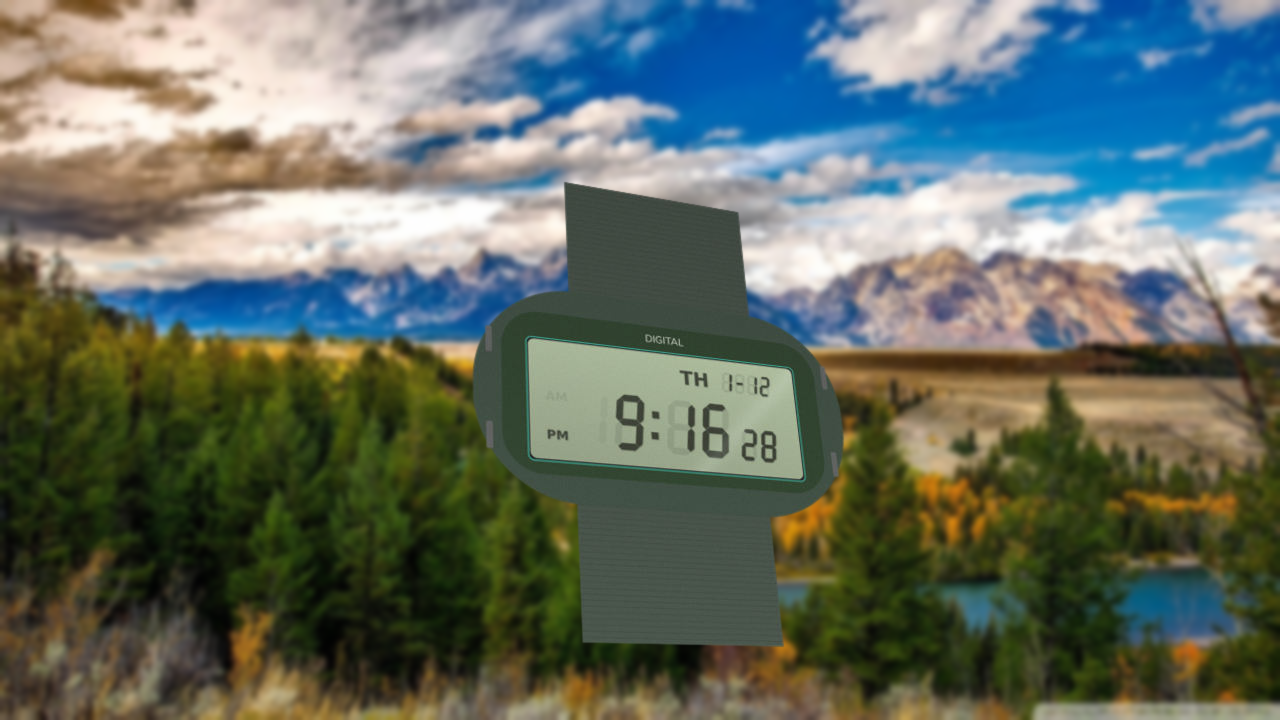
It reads **9:16:28**
